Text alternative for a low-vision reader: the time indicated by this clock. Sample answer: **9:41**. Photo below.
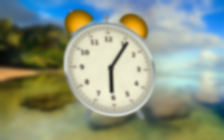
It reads **6:06**
